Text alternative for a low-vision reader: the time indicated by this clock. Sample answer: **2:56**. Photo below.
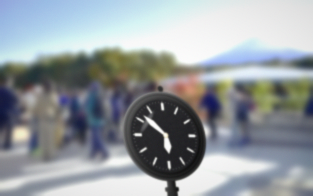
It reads **5:52**
